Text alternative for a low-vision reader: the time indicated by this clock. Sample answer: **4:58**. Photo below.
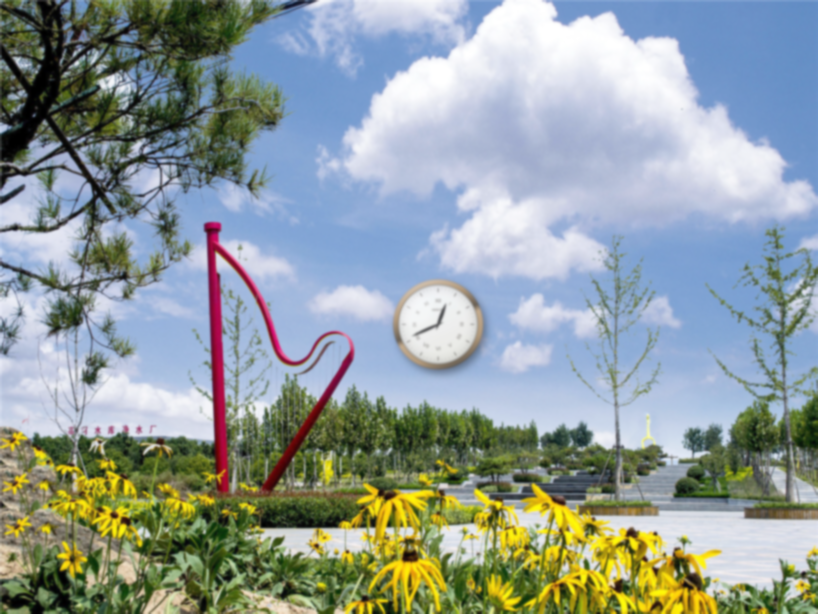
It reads **12:41**
